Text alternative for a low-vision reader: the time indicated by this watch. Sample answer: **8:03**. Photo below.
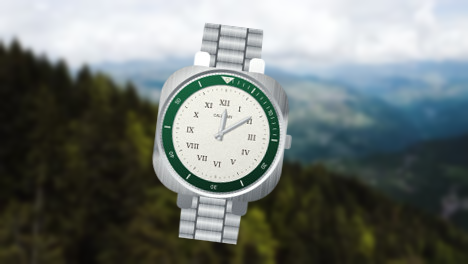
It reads **12:09**
